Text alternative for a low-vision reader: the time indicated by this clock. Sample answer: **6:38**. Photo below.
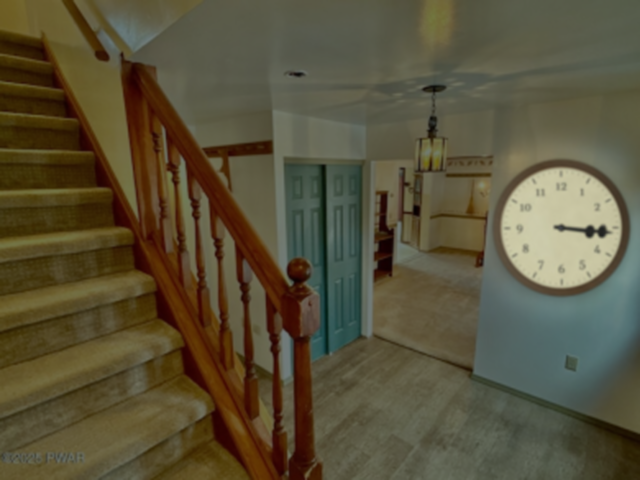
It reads **3:16**
